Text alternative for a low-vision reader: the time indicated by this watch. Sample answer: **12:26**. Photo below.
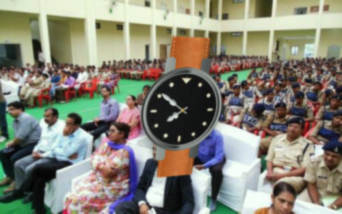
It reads **7:51**
